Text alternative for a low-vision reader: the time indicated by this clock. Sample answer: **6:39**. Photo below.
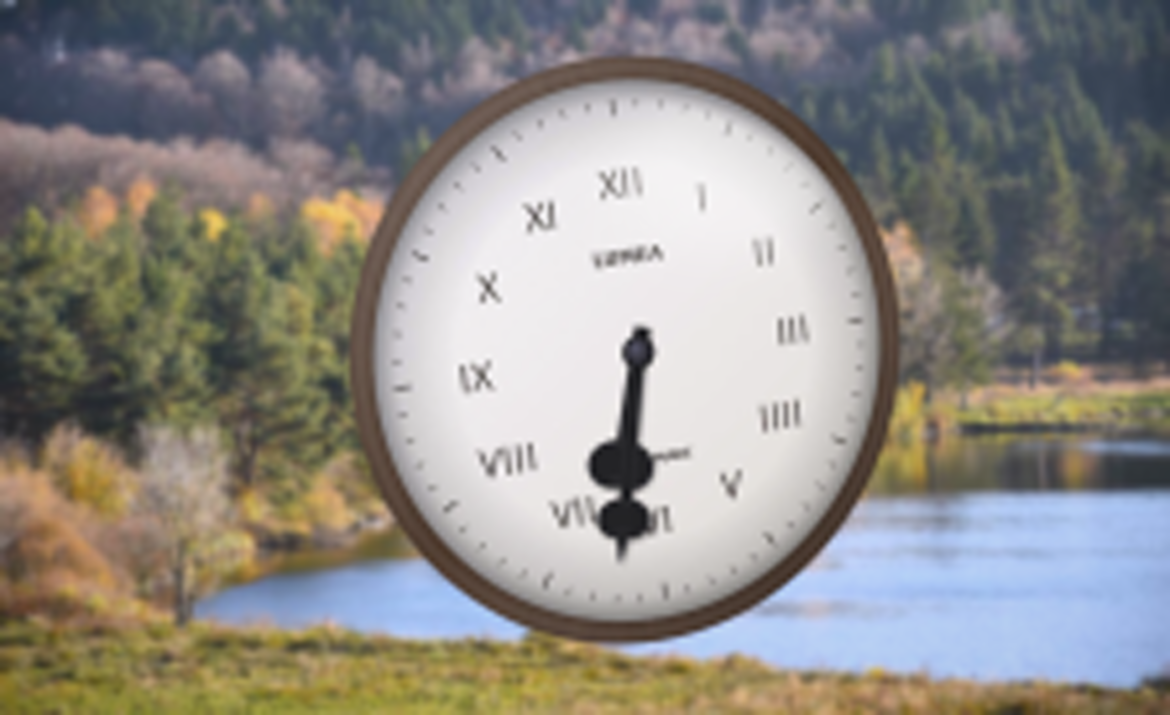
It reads **6:32**
